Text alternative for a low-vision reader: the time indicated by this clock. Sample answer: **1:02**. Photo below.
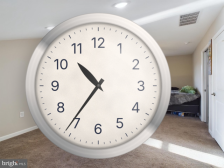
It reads **10:36**
